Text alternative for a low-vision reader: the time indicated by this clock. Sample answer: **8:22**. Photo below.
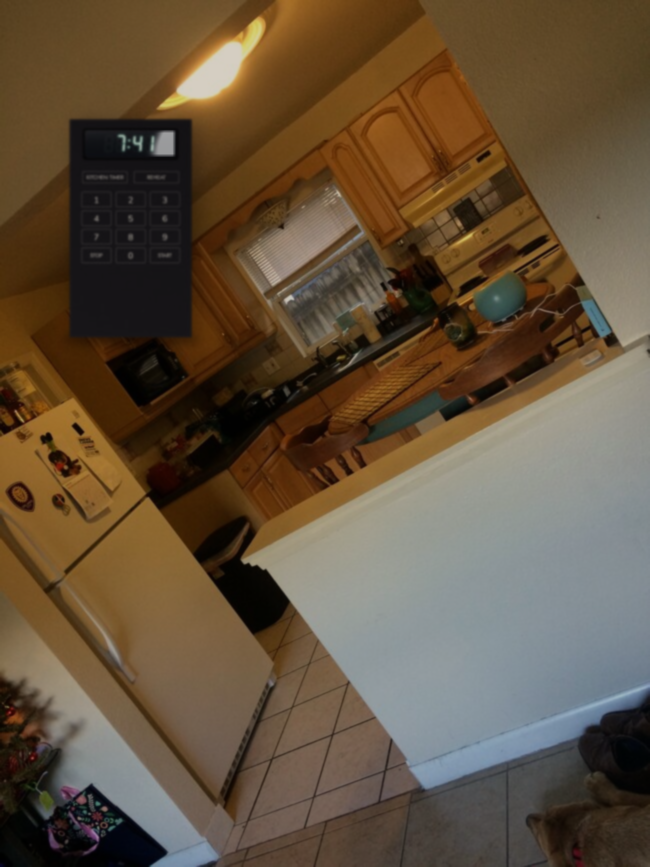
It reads **7:41**
